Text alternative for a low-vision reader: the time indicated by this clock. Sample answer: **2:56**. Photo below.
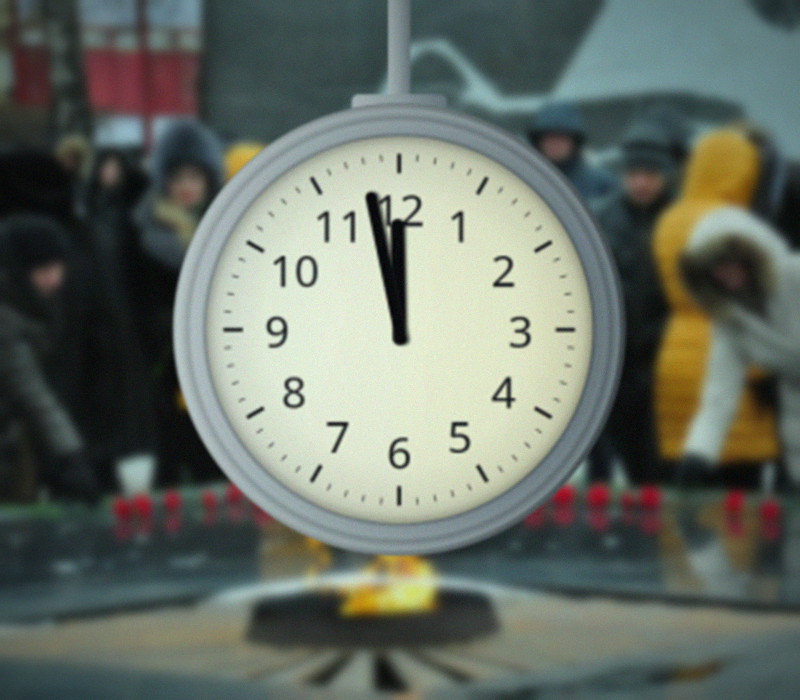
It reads **11:58**
